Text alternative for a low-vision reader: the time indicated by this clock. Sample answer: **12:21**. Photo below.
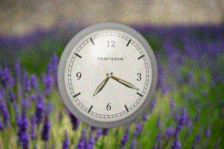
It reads **7:19**
